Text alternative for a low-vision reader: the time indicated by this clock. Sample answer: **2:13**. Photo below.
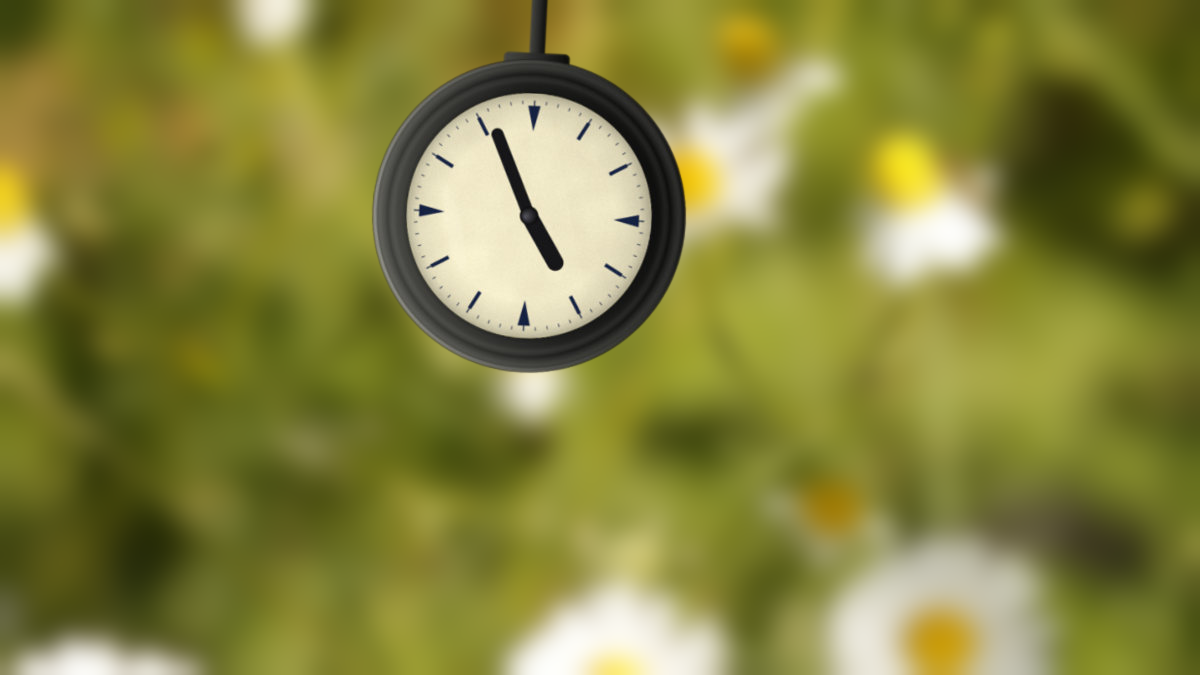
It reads **4:56**
